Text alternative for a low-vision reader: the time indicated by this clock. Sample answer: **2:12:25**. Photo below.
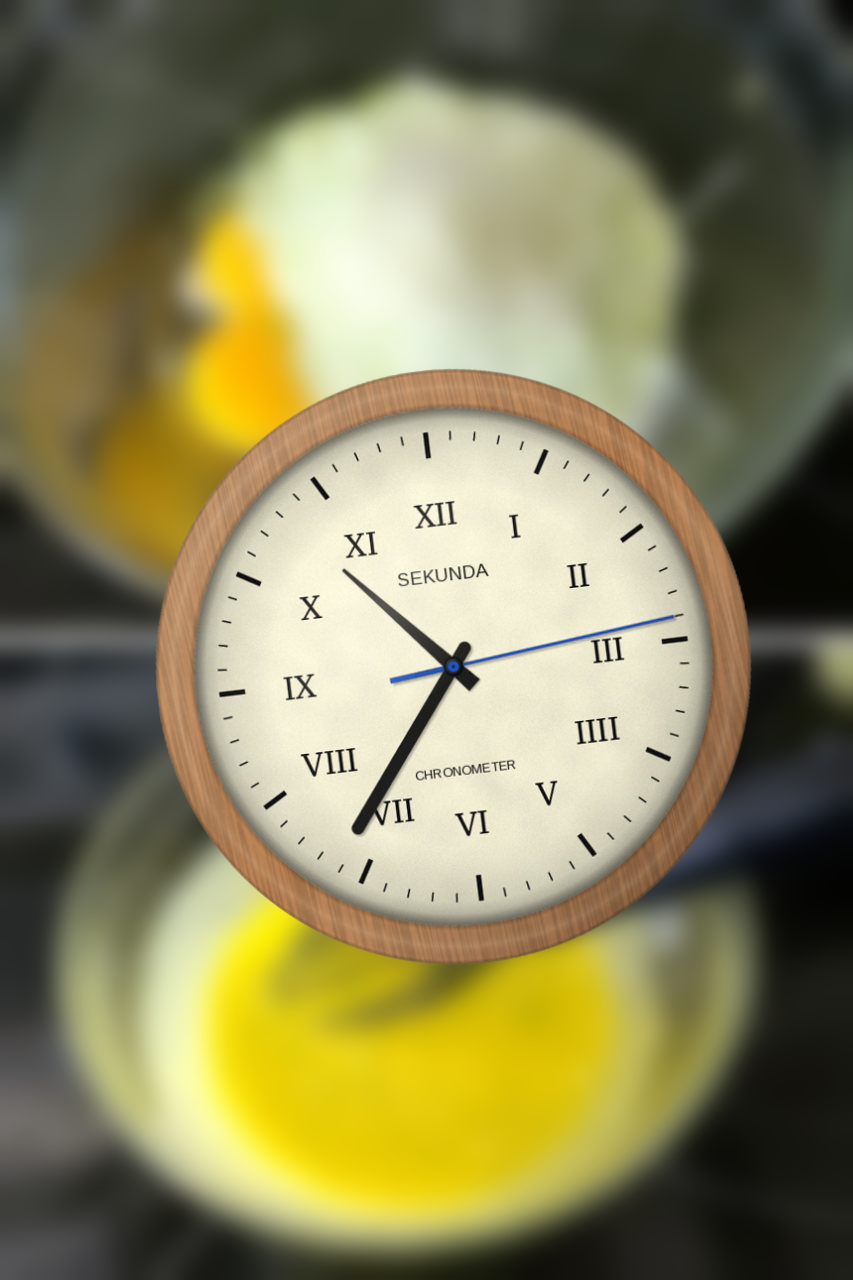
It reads **10:36:14**
